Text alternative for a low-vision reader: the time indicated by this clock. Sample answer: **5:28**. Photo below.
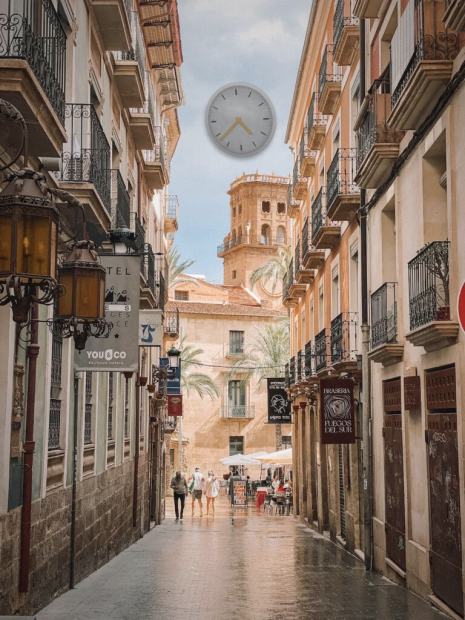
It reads **4:38**
